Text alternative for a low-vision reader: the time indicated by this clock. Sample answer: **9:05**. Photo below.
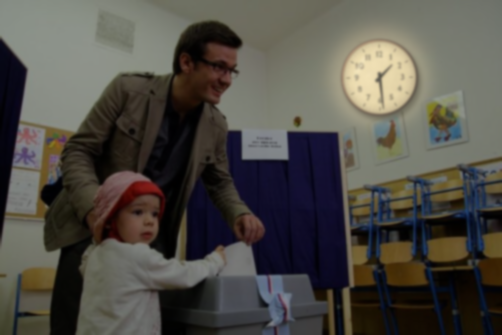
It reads **1:29**
